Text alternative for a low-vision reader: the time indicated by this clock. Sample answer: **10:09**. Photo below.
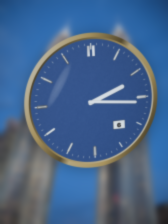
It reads **2:16**
